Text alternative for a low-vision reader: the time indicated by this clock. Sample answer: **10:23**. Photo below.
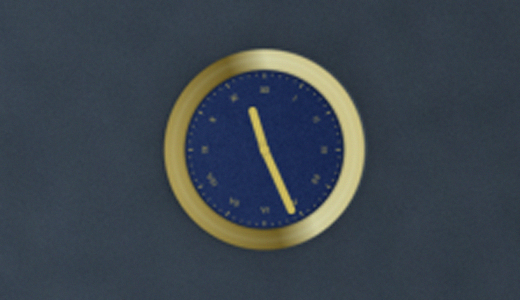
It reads **11:26**
